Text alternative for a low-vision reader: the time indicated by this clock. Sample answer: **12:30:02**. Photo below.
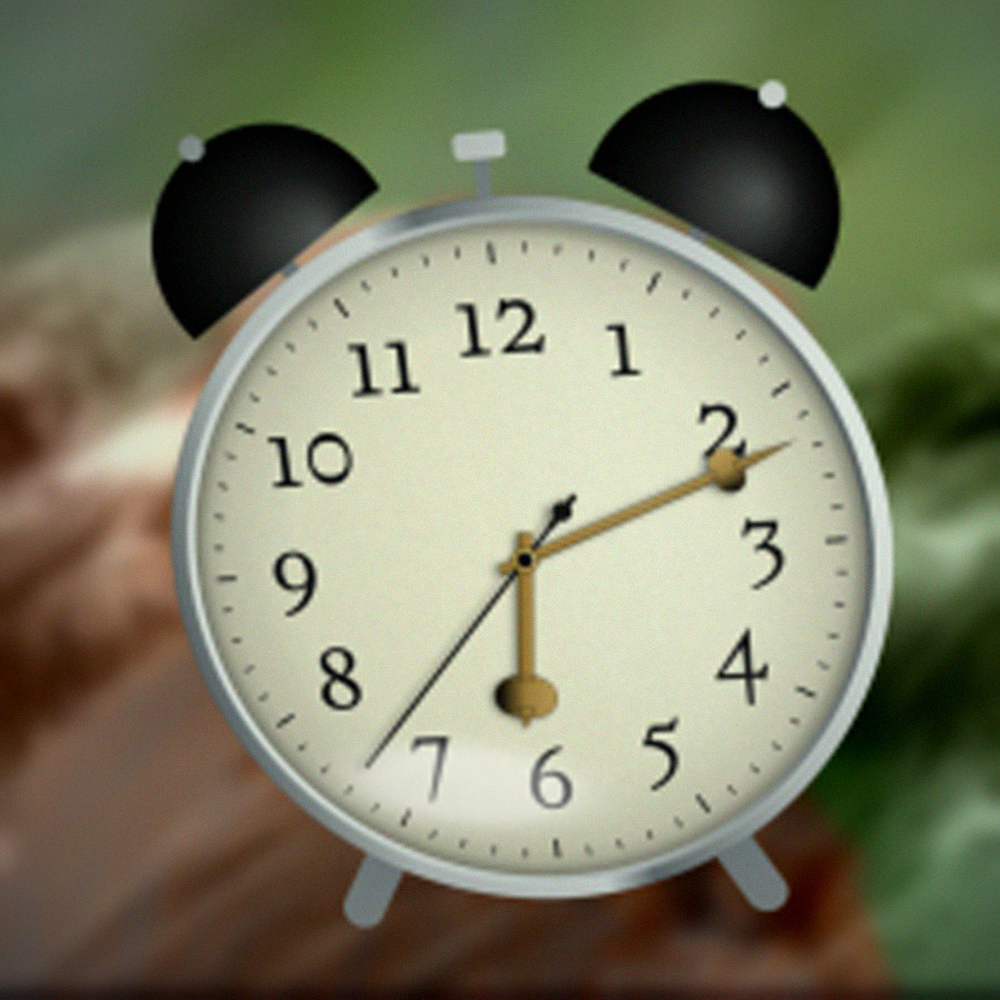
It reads **6:11:37**
